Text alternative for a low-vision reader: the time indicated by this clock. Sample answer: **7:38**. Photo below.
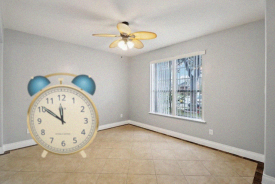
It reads **11:51**
